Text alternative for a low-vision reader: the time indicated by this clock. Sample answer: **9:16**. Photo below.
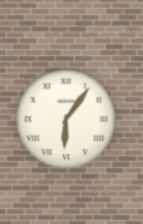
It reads **6:06**
